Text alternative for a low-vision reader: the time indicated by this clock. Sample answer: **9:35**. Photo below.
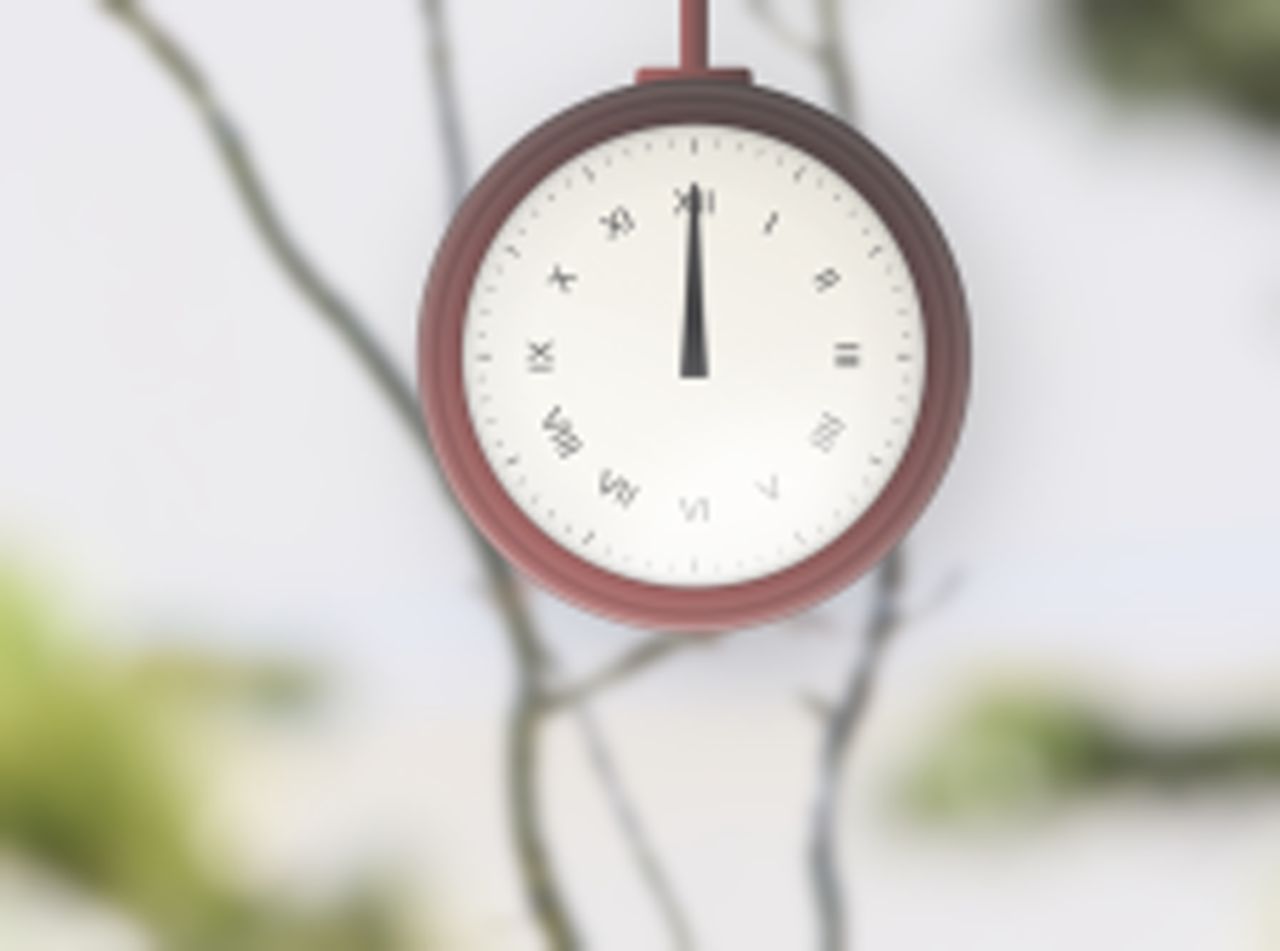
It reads **12:00**
